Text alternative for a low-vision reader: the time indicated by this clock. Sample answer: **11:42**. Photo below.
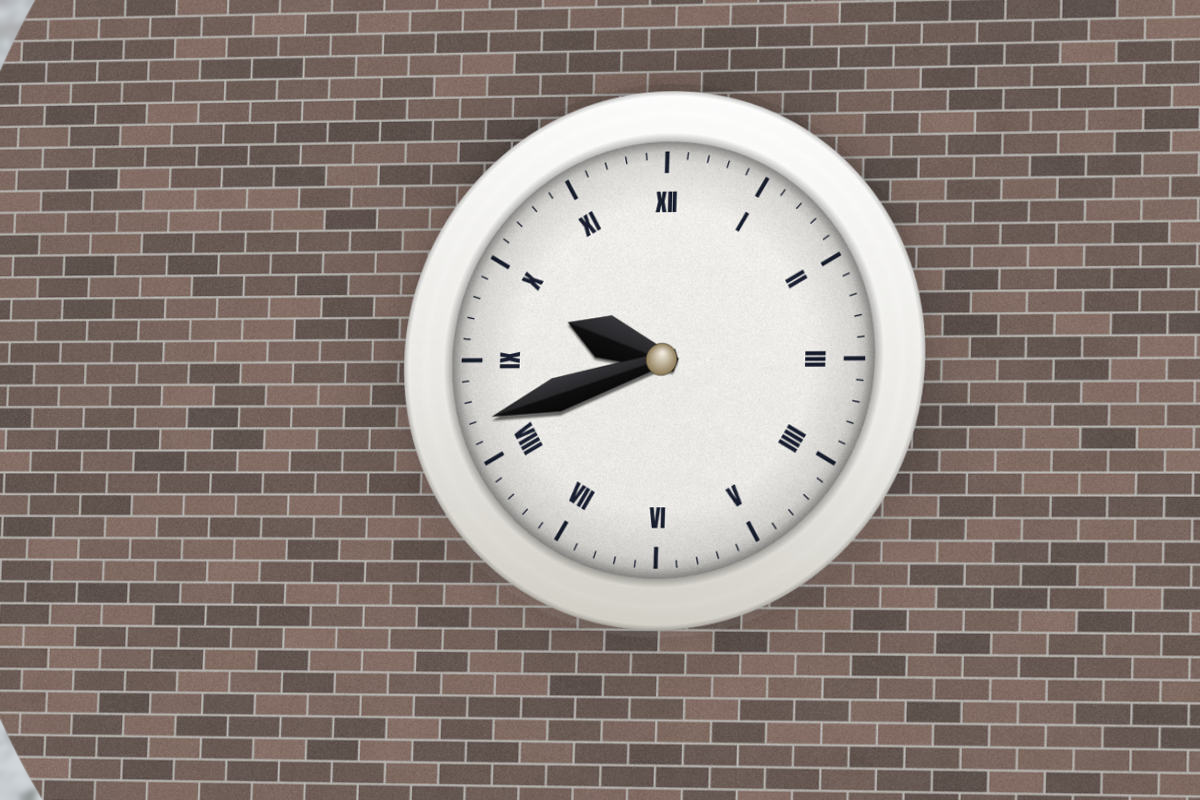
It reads **9:42**
